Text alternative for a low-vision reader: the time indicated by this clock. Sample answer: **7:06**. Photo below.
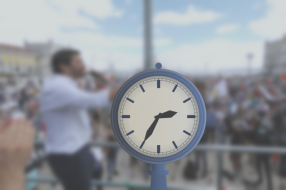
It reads **2:35**
